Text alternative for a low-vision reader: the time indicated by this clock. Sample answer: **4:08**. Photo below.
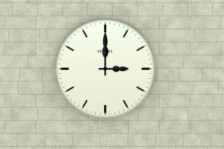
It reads **3:00**
